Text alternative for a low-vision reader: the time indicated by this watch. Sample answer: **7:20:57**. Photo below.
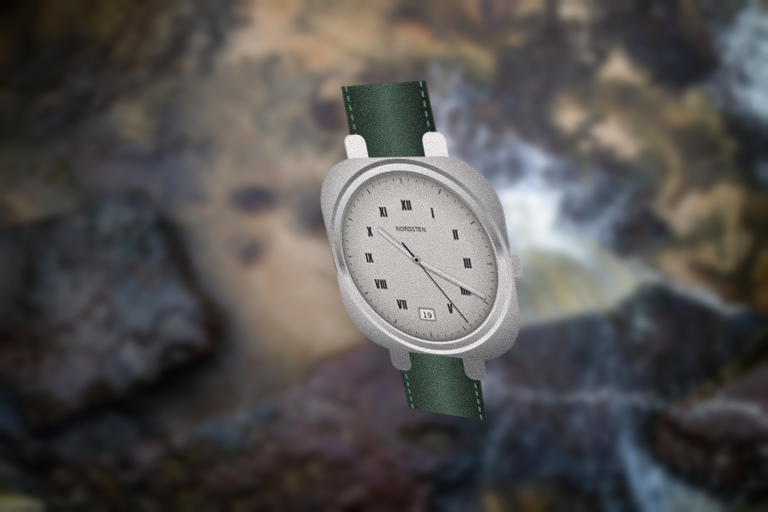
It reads **10:19:24**
